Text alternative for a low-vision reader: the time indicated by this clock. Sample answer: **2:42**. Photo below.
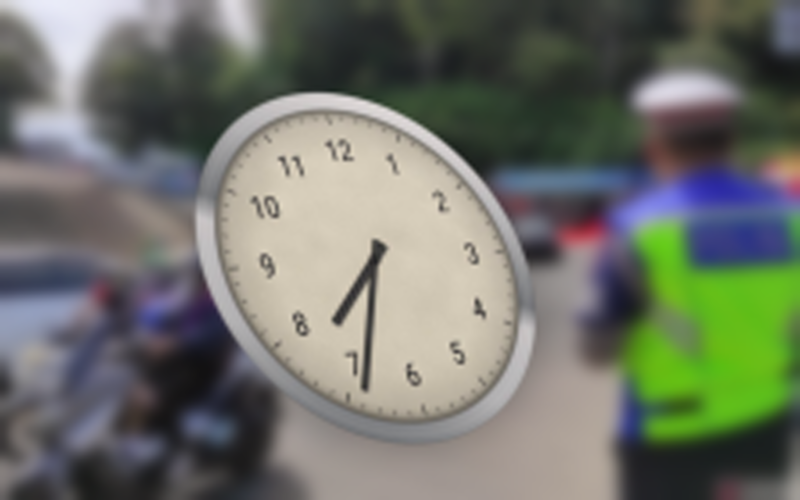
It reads **7:34**
